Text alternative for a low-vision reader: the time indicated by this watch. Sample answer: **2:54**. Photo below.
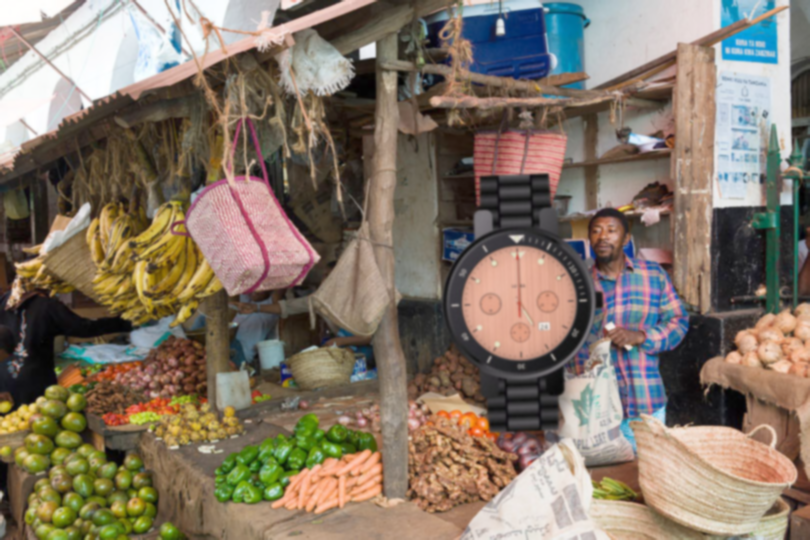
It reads **5:00**
